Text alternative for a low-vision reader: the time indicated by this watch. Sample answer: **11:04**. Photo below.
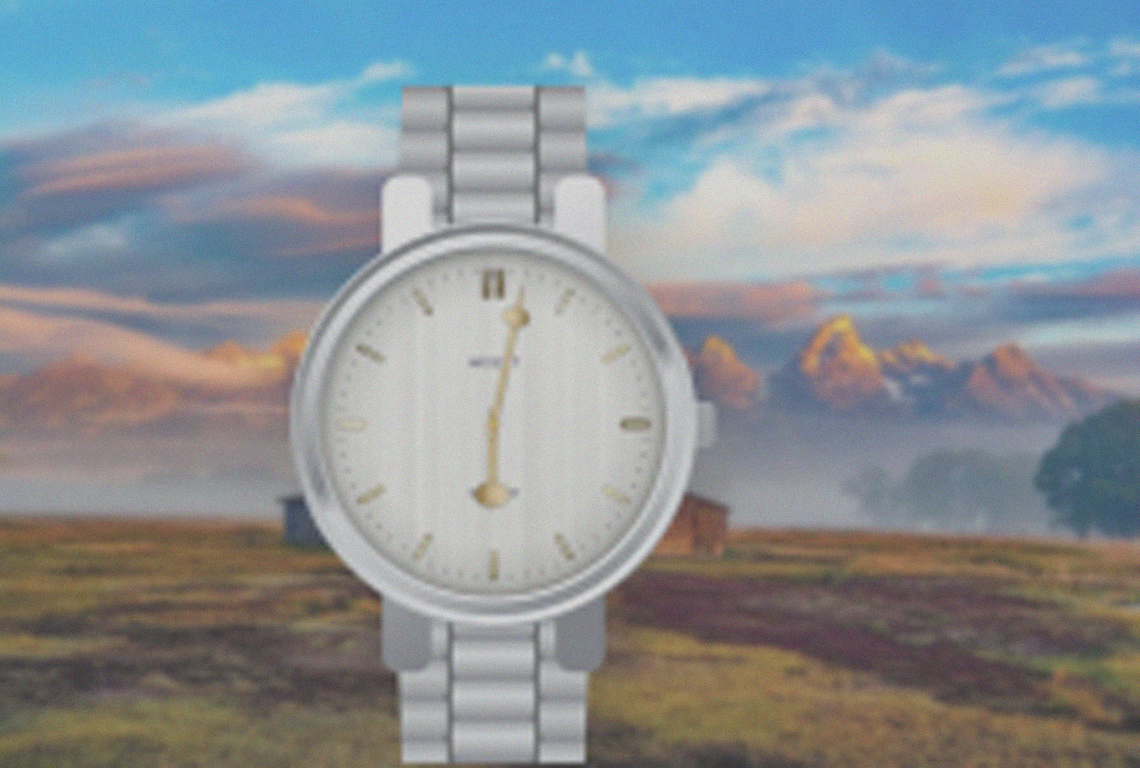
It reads **6:02**
